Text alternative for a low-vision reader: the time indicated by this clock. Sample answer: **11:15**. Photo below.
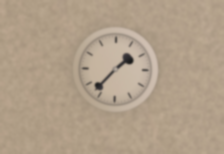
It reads **1:37**
